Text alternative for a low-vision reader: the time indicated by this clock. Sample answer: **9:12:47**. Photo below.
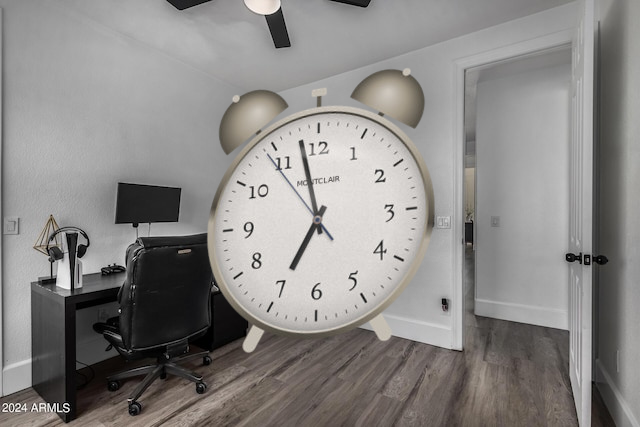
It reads **6:57:54**
